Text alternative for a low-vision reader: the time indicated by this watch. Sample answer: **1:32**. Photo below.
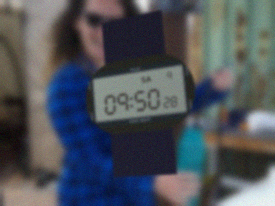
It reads **9:50**
